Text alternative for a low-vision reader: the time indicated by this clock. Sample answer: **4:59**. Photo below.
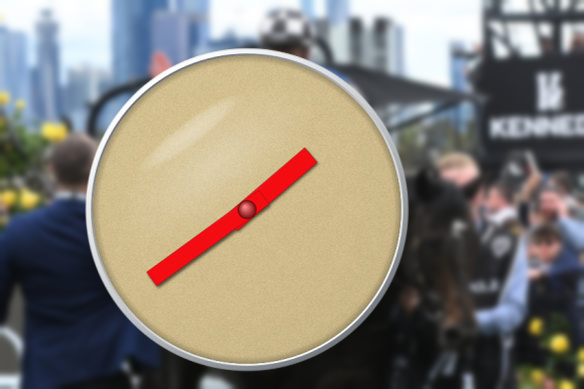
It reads **1:39**
